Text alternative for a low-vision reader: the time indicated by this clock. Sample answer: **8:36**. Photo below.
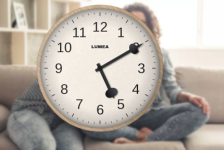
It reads **5:10**
